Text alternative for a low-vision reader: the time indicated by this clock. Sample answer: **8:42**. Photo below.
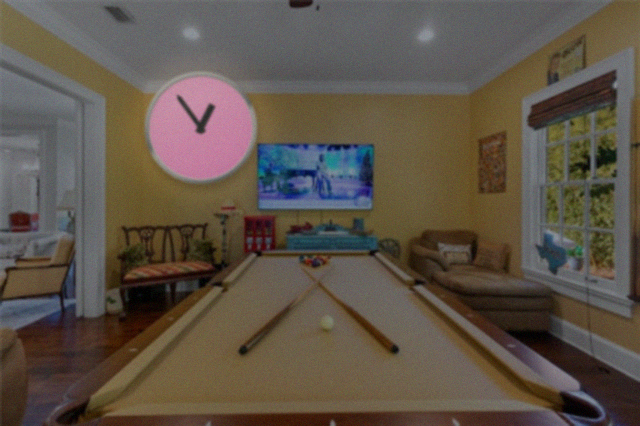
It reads **12:54**
